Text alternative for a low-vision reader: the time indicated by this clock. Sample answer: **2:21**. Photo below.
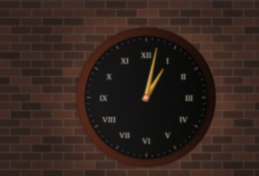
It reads **1:02**
